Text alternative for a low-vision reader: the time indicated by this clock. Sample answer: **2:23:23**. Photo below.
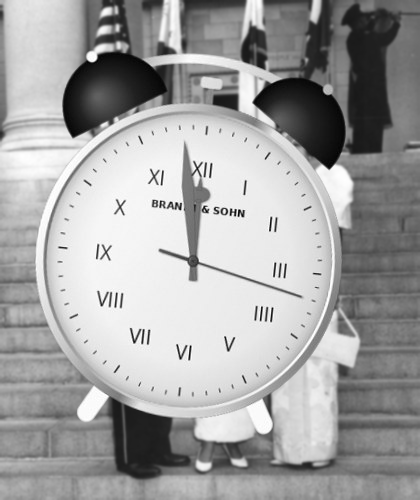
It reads **11:58:17**
